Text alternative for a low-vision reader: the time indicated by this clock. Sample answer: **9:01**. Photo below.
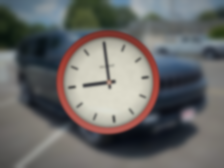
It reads **9:00**
